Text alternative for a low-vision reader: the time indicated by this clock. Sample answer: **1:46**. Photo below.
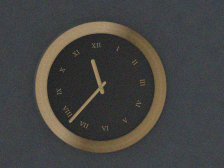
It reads **11:38**
